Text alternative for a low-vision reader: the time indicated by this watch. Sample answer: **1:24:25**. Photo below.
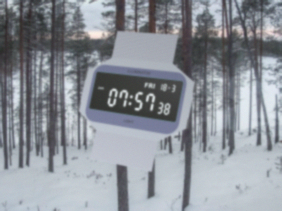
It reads **7:57:38**
